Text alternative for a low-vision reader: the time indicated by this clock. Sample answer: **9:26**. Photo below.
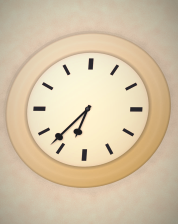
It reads **6:37**
